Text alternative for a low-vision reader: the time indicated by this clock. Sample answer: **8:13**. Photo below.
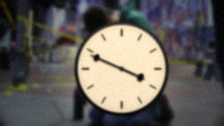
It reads **3:49**
